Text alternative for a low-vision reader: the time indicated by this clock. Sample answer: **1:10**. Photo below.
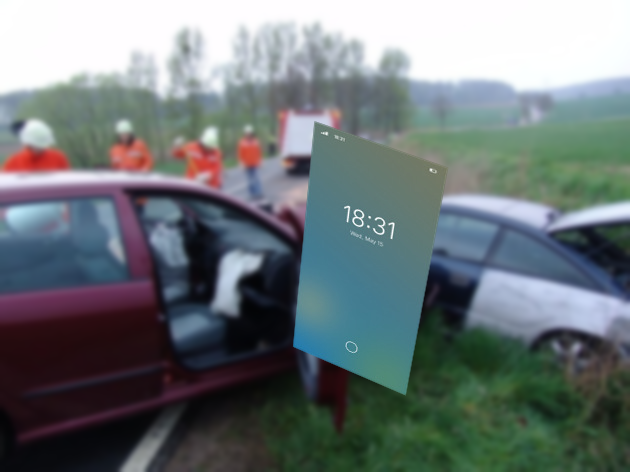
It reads **18:31**
